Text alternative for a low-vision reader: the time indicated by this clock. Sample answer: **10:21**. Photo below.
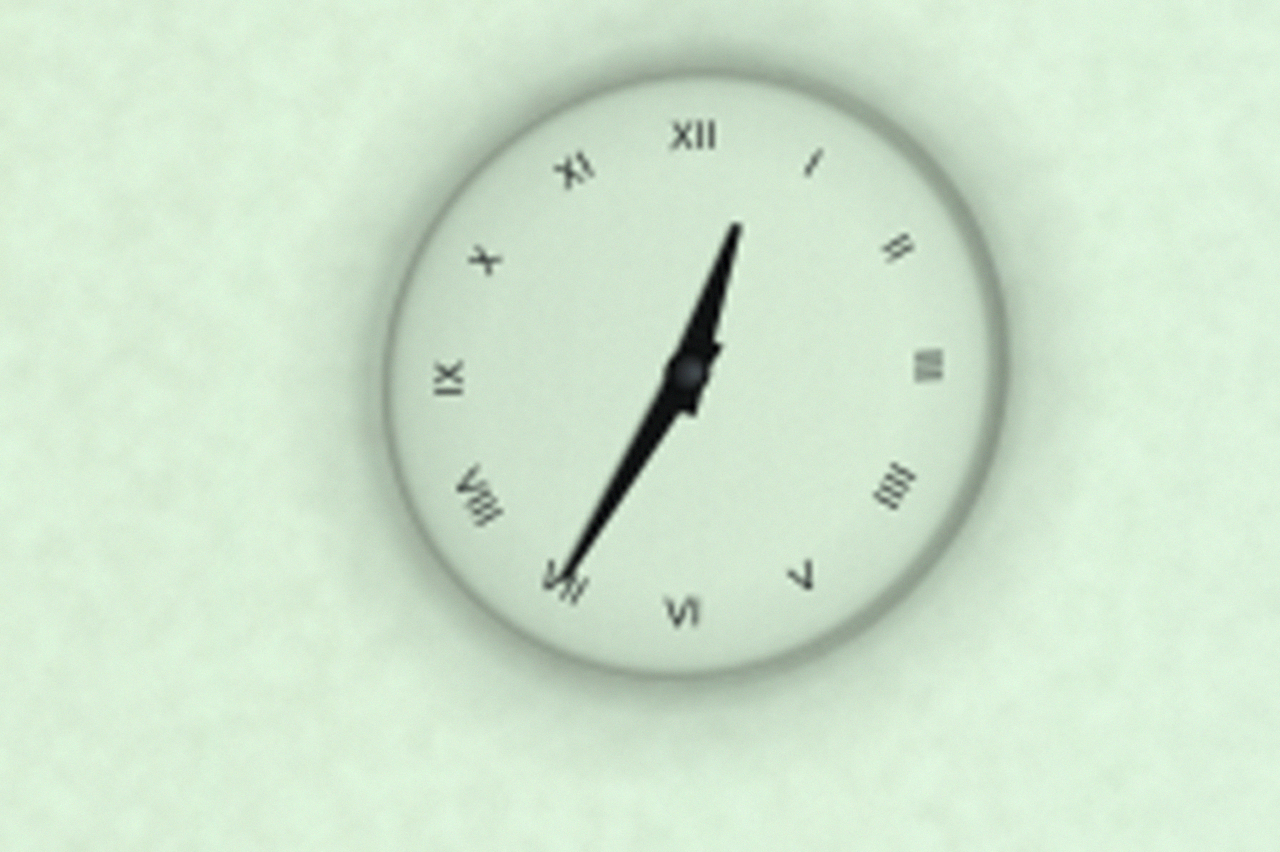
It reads **12:35**
